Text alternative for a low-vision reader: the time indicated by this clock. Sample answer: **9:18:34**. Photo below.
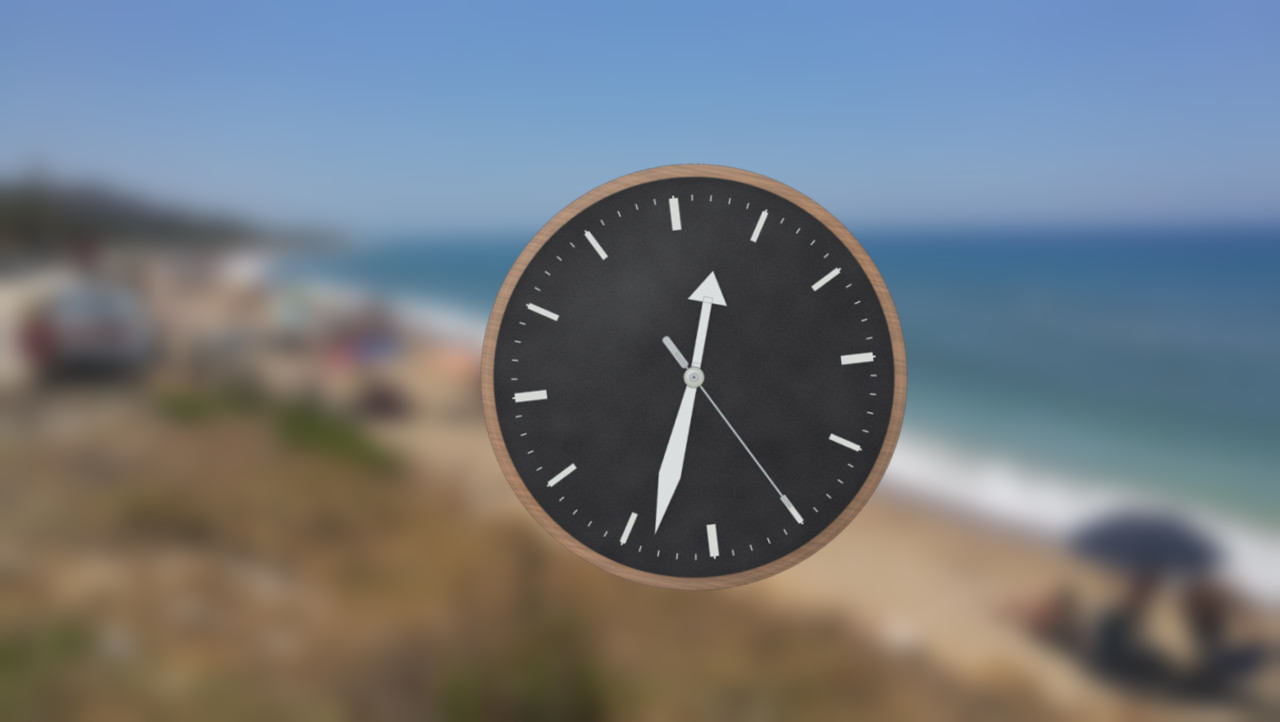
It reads **12:33:25**
